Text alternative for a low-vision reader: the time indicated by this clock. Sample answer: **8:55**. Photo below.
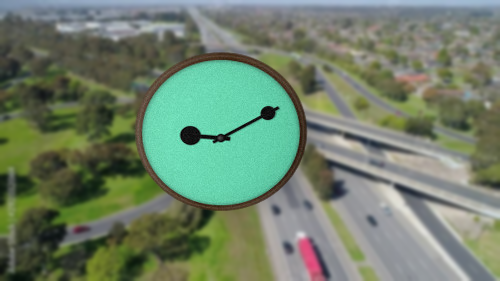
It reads **9:10**
